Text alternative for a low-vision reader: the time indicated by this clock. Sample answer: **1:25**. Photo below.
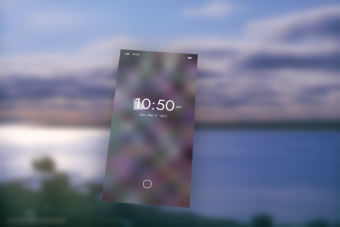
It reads **10:50**
